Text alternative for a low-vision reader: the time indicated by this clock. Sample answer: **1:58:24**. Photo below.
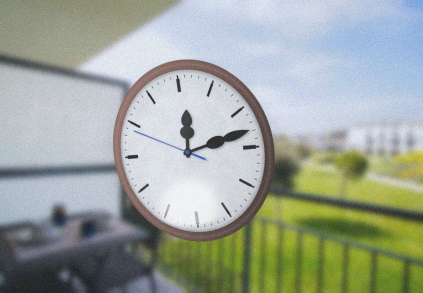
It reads **12:12:49**
